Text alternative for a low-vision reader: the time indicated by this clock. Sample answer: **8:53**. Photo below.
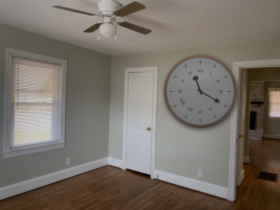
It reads **11:20**
